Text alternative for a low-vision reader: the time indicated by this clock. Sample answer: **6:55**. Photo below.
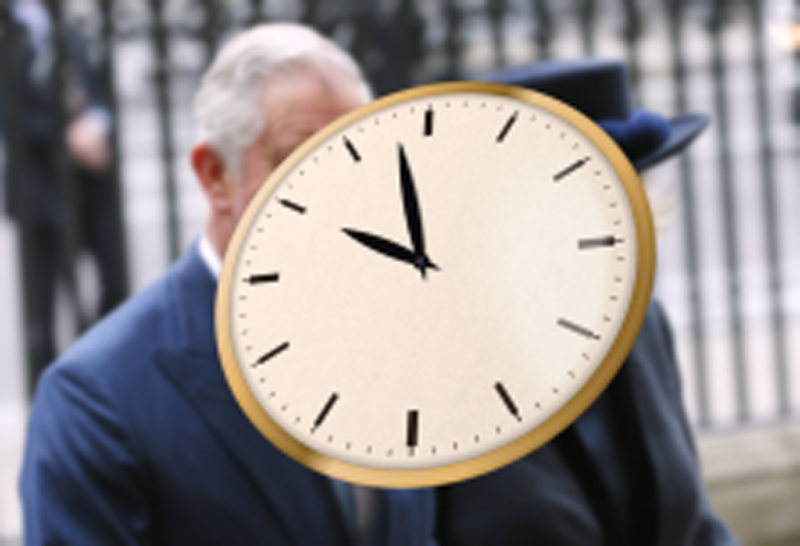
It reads **9:58**
